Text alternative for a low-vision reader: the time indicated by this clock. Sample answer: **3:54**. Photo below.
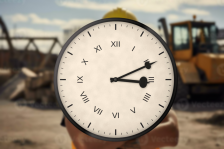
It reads **3:11**
